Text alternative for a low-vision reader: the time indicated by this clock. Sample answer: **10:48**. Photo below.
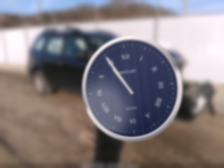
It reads **10:55**
